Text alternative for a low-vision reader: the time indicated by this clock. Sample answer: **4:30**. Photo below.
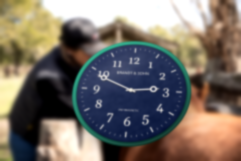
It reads **2:49**
